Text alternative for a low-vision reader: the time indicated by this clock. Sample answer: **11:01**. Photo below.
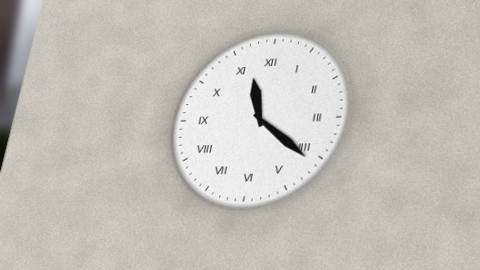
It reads **11:21**
